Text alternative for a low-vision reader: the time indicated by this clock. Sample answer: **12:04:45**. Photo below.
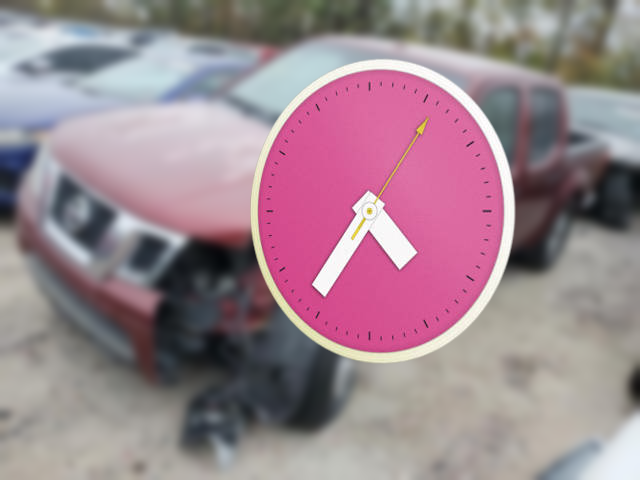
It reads **4:36:06**
